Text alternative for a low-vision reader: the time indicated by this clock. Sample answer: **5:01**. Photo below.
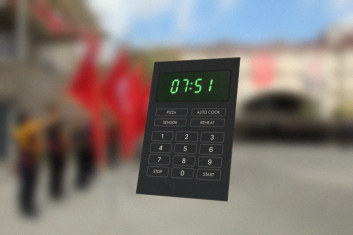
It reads **7:51**
